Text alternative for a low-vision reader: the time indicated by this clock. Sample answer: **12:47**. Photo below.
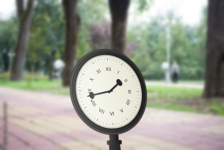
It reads **1:43**
